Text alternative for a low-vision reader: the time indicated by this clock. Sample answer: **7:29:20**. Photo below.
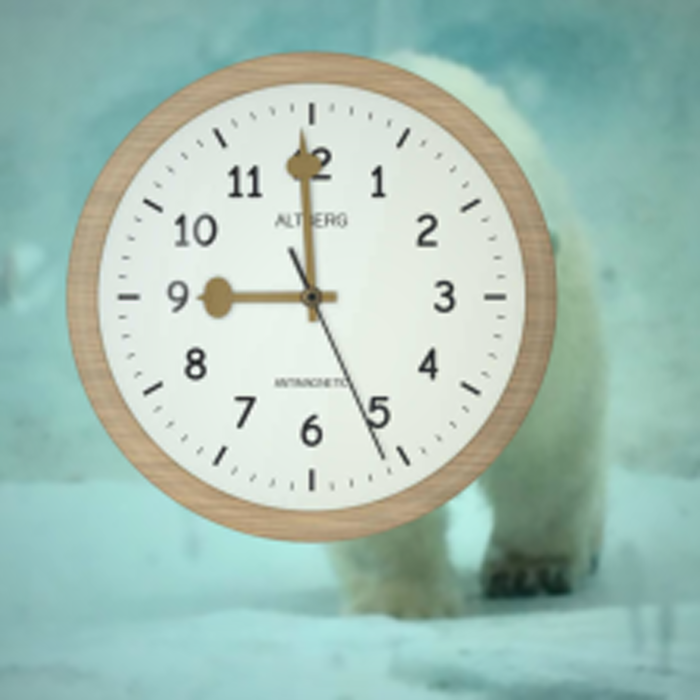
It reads **8:59:26**
